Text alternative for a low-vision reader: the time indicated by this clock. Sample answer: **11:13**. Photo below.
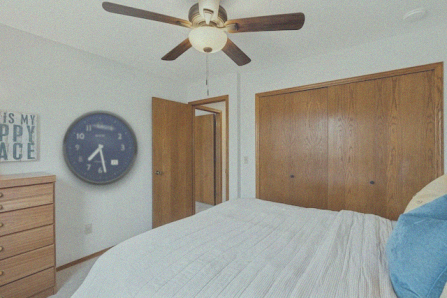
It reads **7:28**
